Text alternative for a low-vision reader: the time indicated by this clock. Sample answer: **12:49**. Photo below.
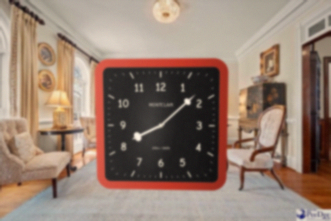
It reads **8:08**
